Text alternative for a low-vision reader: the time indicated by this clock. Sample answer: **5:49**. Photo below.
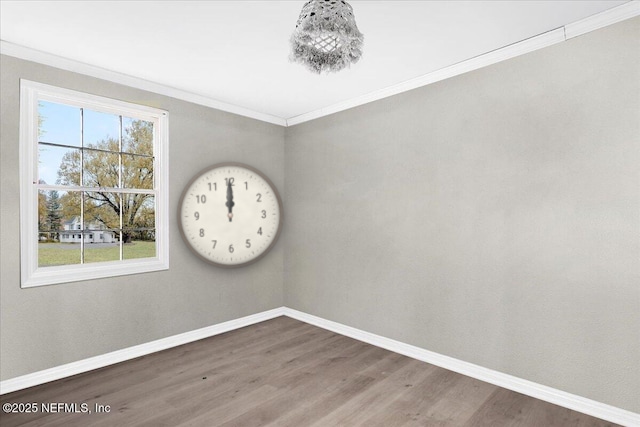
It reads **12:00**
